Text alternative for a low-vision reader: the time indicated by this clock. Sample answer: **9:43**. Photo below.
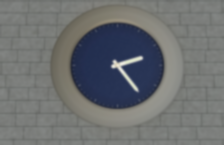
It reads **2:24**
